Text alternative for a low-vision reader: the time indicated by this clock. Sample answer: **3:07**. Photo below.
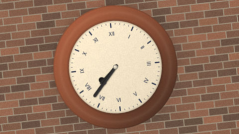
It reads **7:37**
